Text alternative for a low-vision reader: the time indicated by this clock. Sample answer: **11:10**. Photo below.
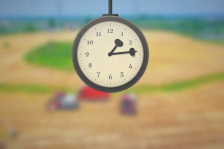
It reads **1:14**
